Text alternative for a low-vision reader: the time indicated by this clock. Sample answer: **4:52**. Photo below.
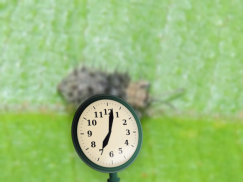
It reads **7:02**
